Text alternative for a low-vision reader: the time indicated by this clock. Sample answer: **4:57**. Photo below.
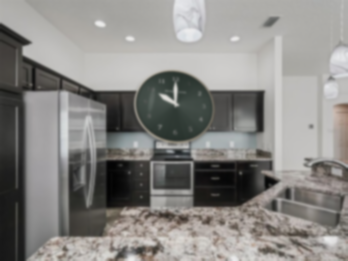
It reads **10:00**
